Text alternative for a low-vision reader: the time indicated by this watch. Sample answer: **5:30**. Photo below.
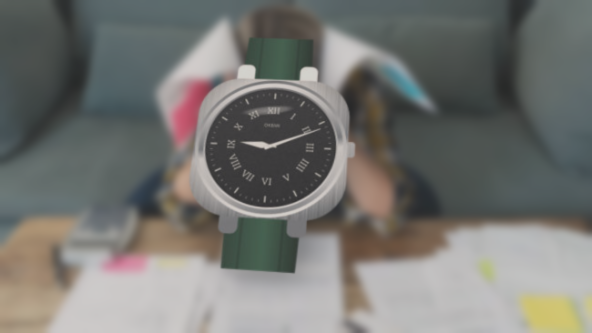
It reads **9:11**
